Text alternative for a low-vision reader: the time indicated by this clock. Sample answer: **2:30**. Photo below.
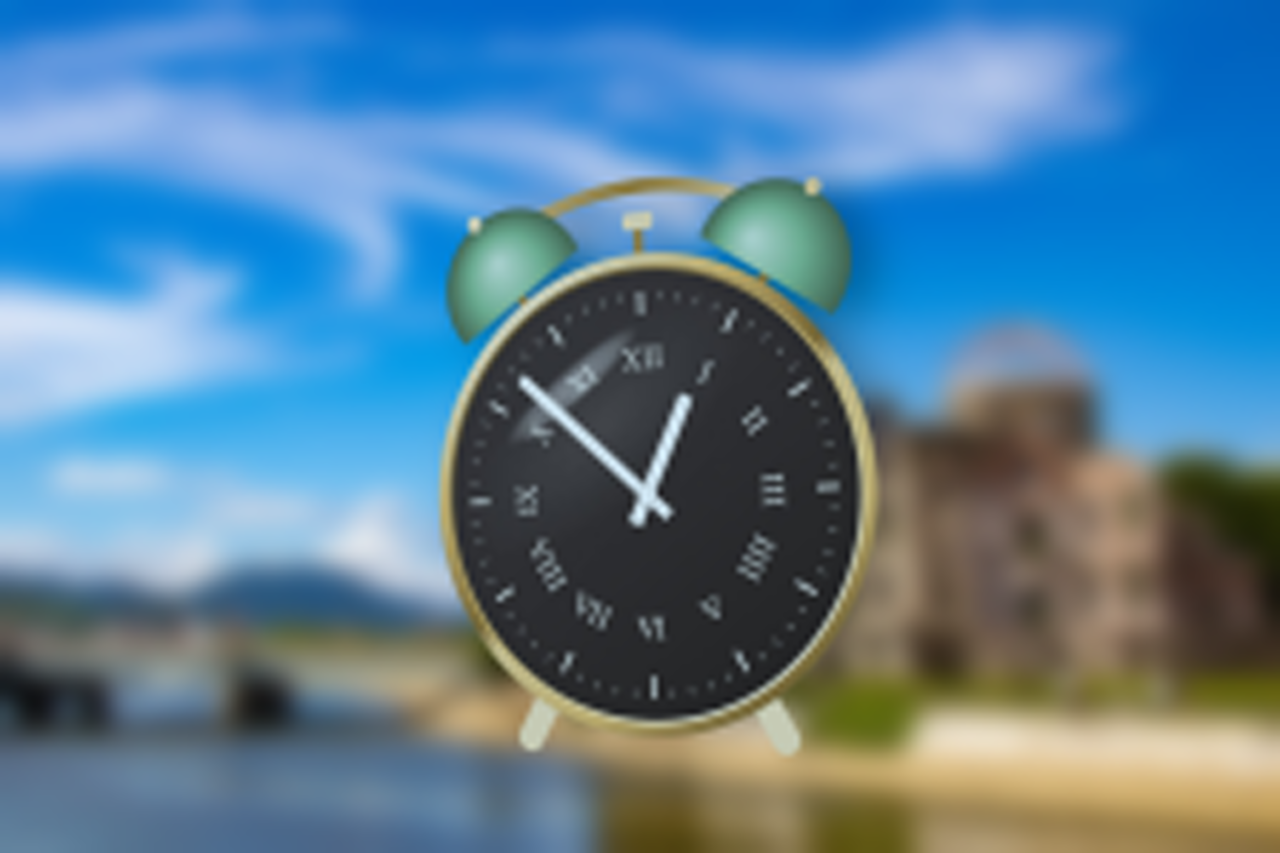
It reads **12:52**
